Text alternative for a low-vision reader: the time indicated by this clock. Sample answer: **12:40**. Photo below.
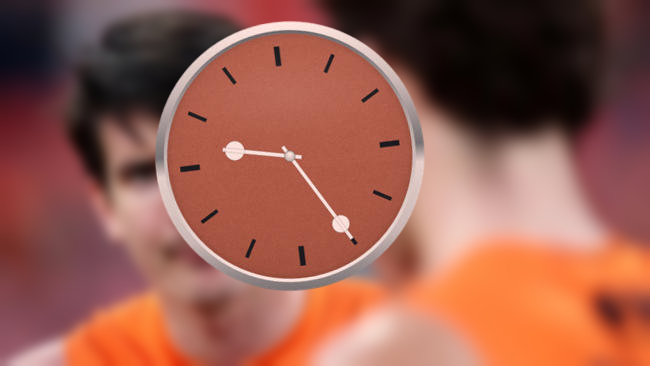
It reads **9:25**
